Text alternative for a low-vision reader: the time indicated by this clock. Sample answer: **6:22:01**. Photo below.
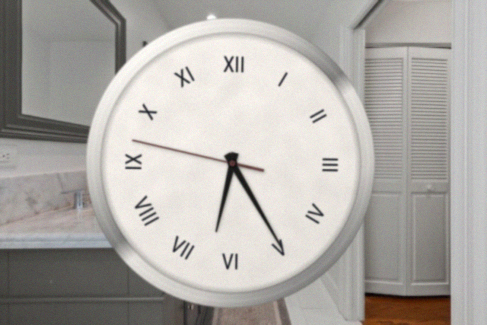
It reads **6:24:47**
